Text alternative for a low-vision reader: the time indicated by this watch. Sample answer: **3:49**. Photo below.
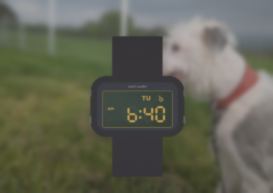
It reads **6:40**
